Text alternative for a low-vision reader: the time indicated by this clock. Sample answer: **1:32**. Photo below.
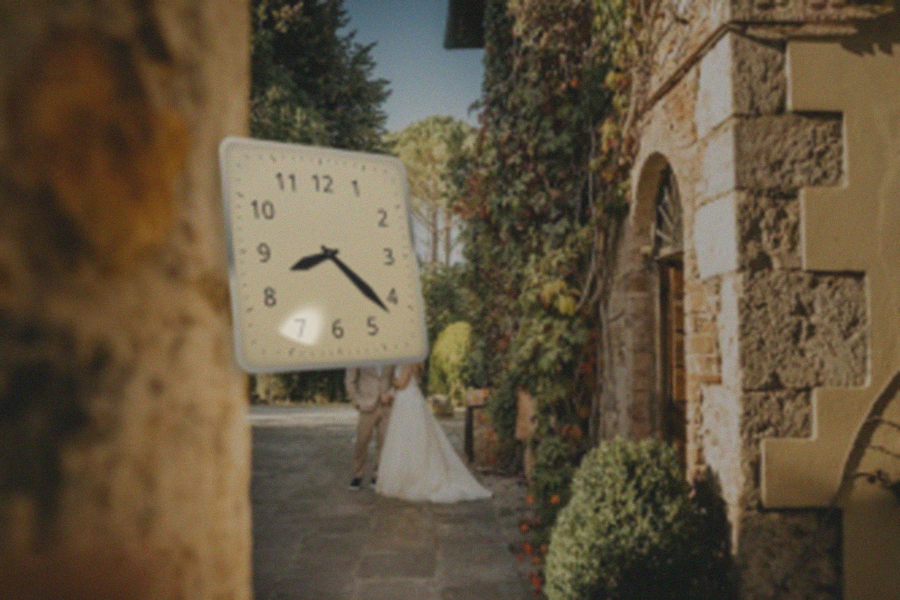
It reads **8:22**
